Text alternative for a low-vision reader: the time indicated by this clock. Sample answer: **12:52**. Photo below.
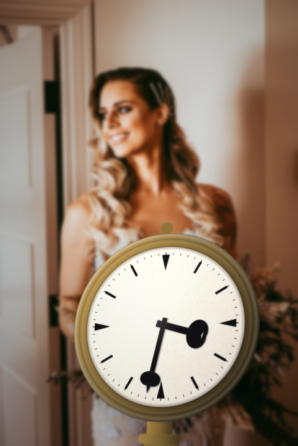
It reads **3:32**
